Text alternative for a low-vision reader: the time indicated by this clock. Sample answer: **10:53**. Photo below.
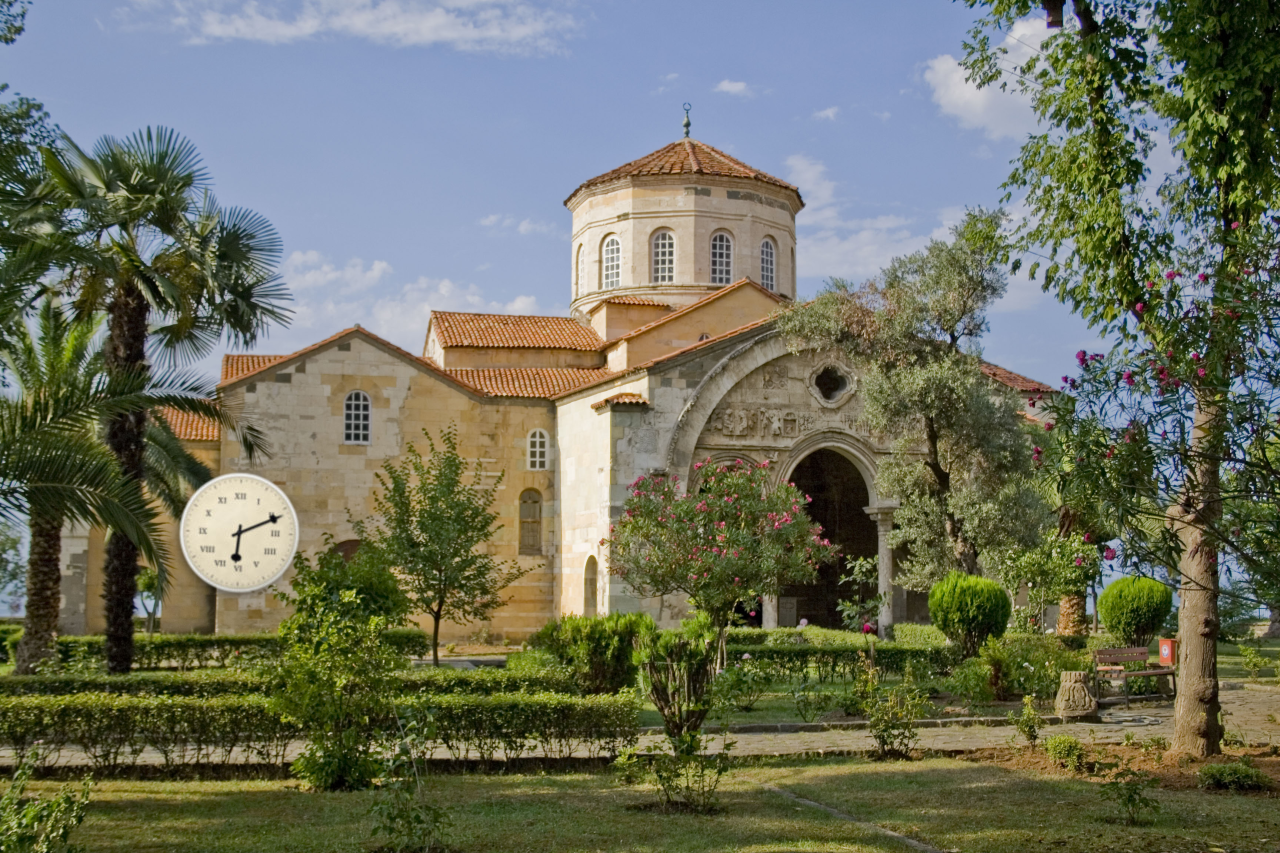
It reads **6:11**
